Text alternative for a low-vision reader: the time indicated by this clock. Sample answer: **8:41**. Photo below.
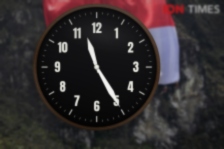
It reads **11:25**
